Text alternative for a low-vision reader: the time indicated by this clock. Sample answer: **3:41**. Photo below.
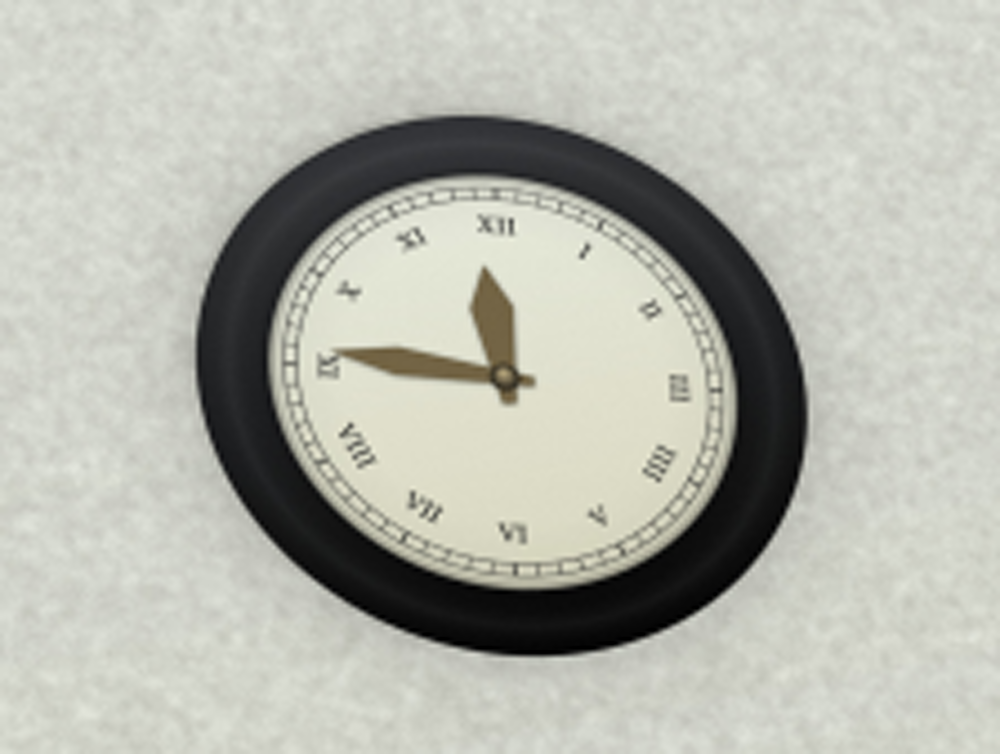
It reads **11:46**
